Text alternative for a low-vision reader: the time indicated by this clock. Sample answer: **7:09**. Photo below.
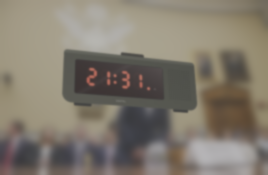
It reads **21:31**
